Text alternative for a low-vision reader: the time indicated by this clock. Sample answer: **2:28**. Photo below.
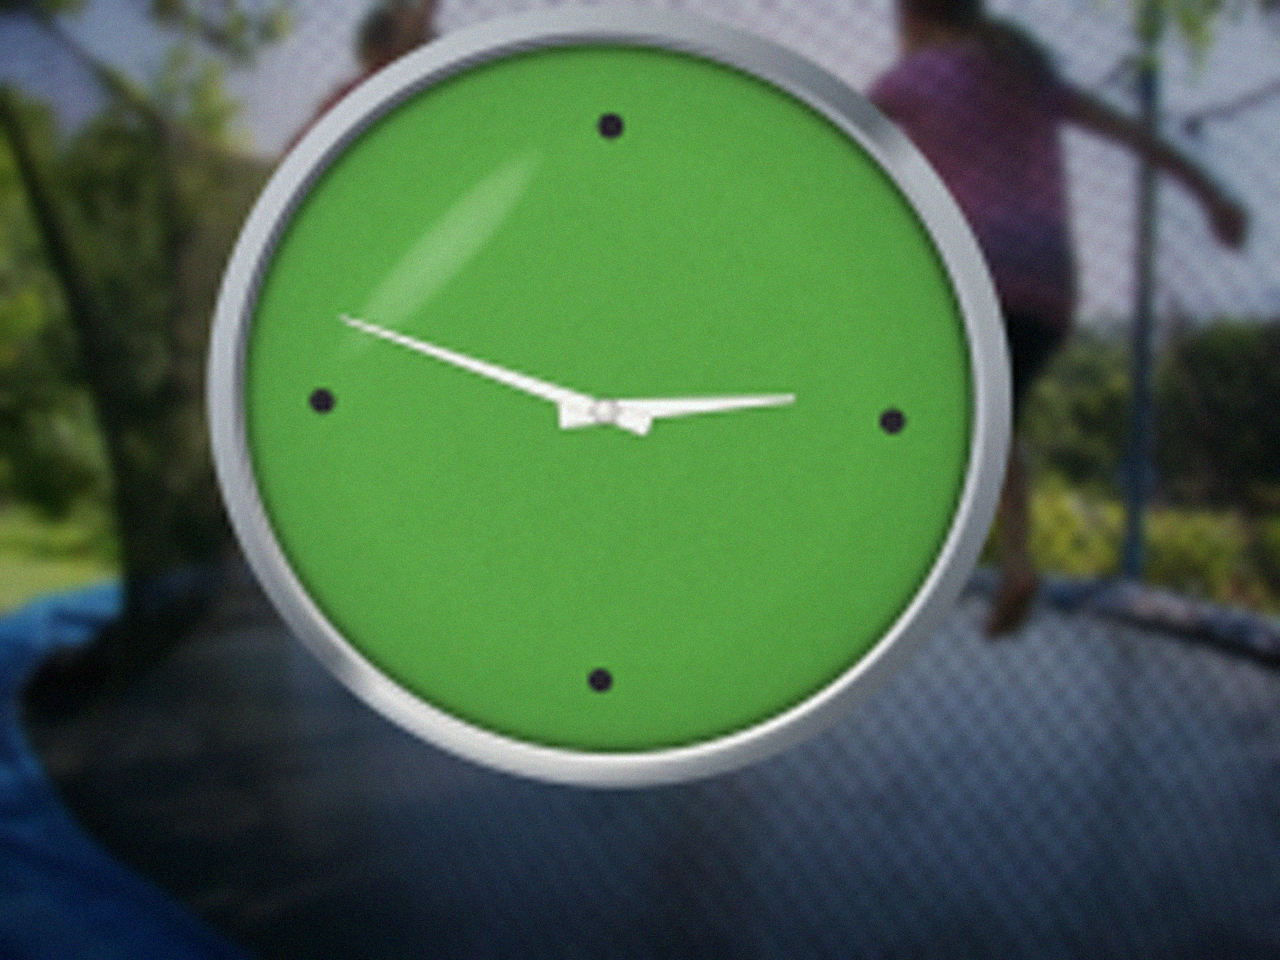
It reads **2:48**
